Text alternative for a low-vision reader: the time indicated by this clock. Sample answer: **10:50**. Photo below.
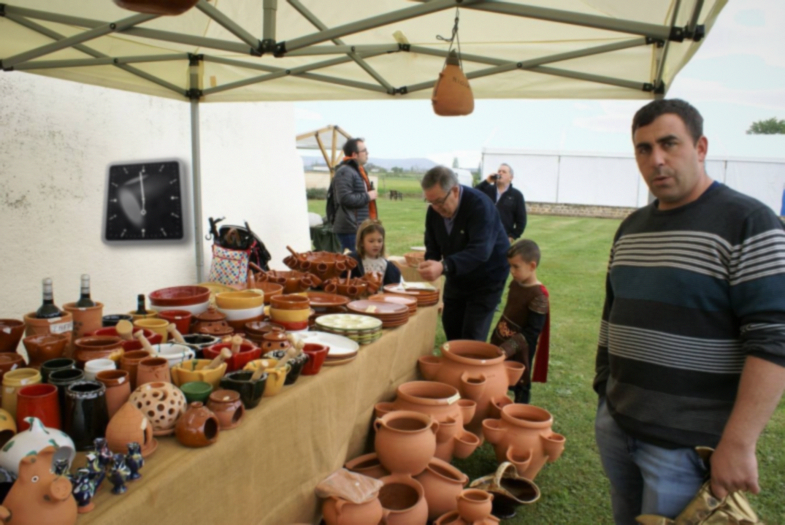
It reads **5:59**
